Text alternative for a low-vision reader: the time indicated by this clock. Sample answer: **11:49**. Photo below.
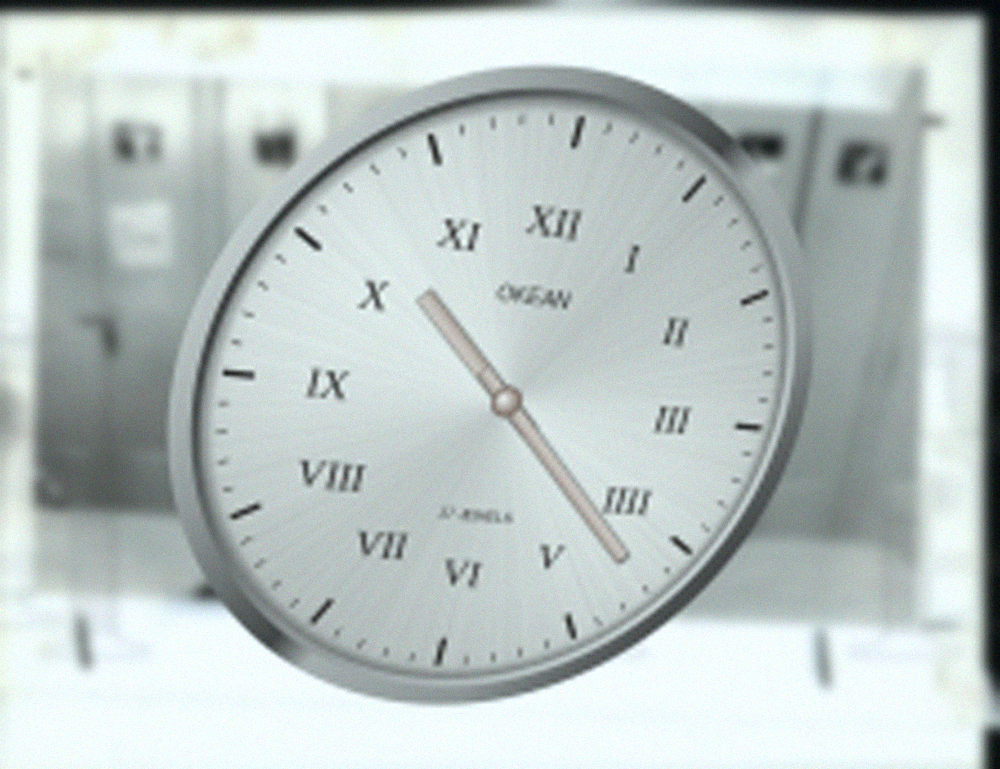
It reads **10:22**
